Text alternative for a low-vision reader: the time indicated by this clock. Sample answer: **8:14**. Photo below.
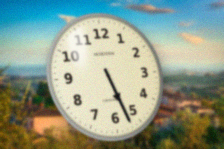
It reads **5:27**
